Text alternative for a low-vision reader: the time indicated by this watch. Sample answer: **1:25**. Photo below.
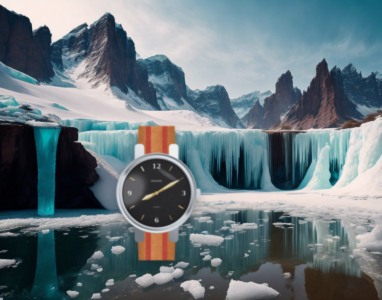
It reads **8:10**
